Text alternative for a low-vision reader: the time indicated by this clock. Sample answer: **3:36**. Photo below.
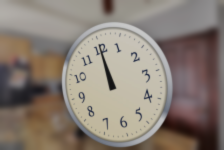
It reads **12:00**
